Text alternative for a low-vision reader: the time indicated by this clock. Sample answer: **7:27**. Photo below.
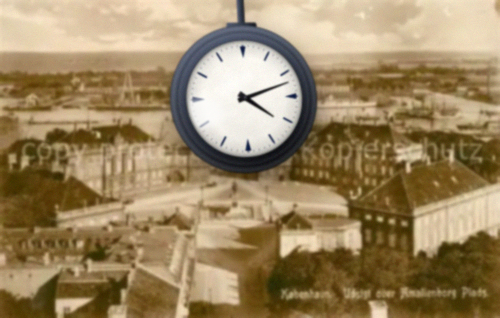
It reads **4:12**
